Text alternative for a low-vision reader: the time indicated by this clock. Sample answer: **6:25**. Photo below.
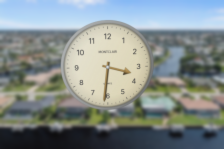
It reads **3:31**
